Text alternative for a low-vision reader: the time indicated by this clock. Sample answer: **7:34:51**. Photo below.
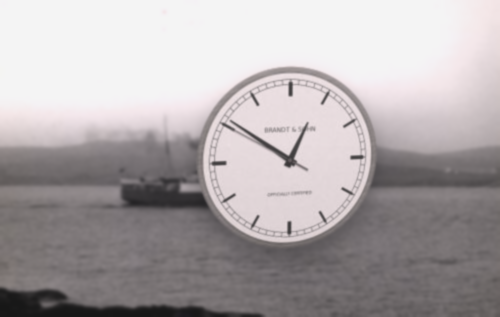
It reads **12:50:50**
